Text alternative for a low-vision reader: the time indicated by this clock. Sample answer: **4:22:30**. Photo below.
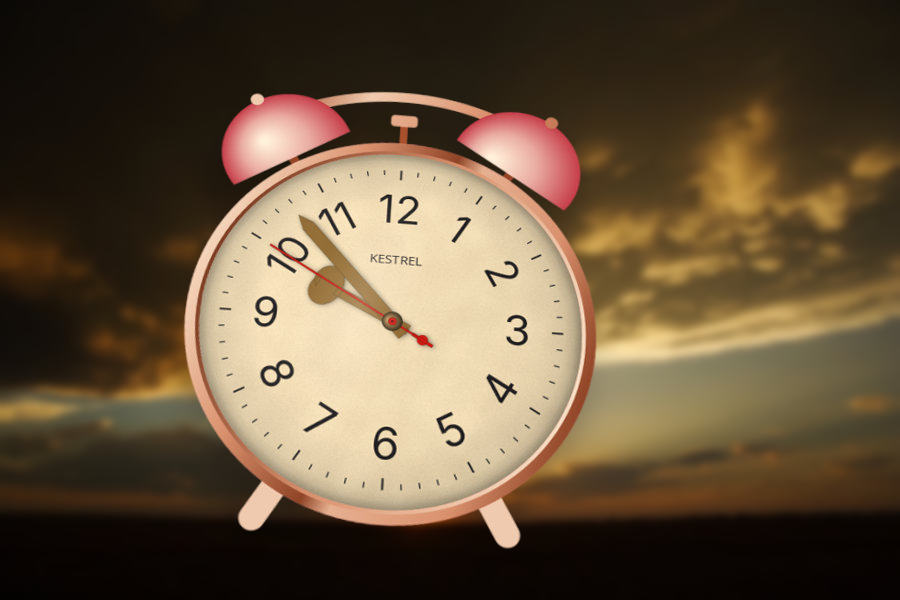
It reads **9:52:50**
